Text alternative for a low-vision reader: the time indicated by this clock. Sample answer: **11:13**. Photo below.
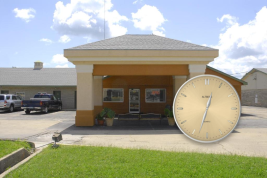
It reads **12:33**
